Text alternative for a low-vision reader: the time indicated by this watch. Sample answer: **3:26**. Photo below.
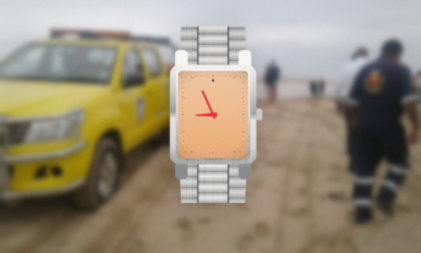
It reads **8:56**
